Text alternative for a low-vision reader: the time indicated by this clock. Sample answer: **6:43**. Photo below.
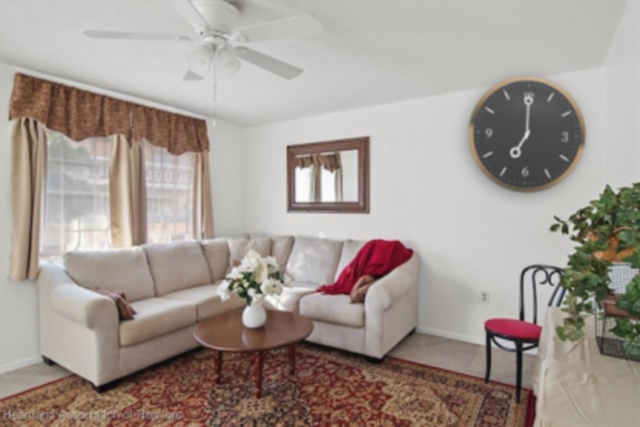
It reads **7:00**
